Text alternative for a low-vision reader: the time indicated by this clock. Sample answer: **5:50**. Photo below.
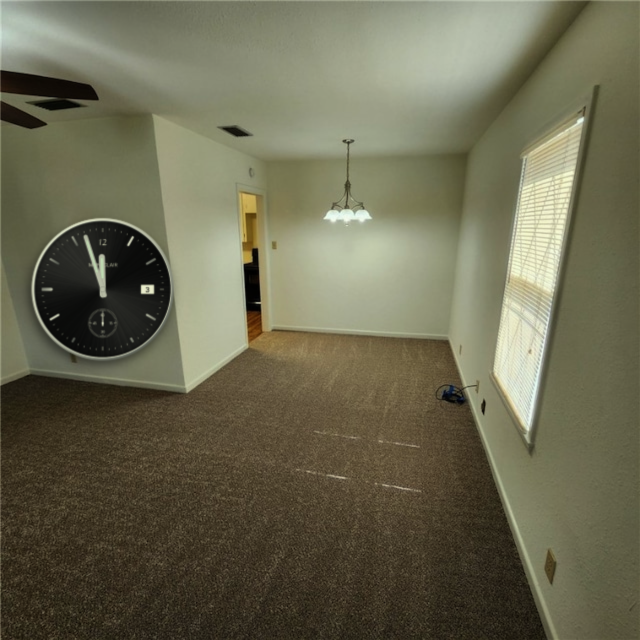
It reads **11:57**
